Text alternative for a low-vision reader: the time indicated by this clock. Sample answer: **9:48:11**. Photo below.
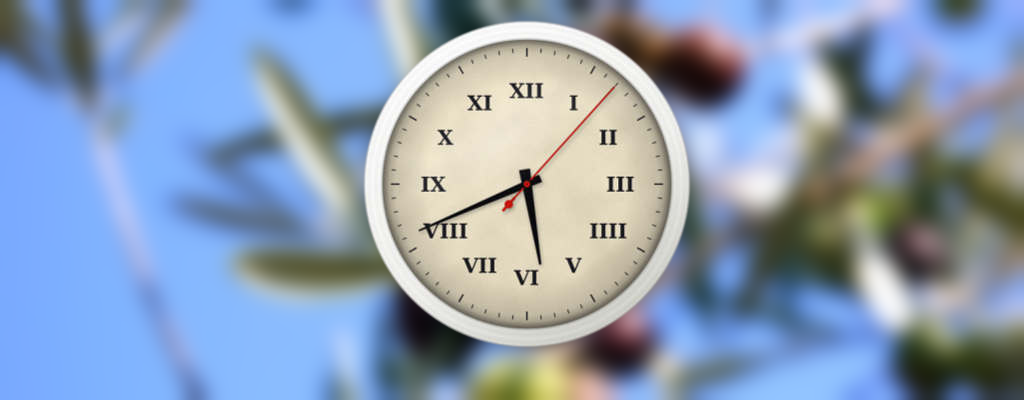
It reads **5:41:07**
